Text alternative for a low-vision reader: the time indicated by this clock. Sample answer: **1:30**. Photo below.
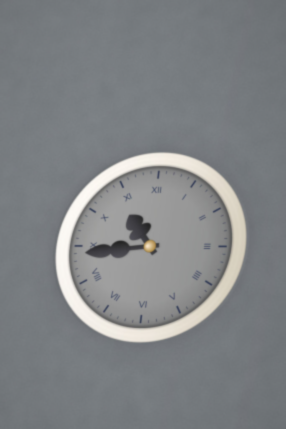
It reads **10:44**
